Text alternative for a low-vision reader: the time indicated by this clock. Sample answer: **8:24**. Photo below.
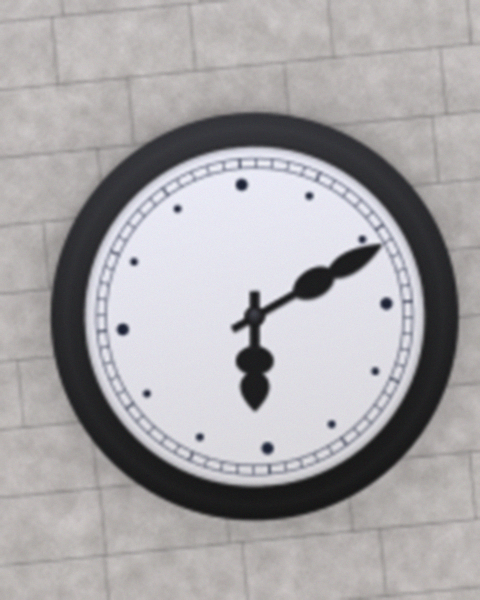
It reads **6:11**
